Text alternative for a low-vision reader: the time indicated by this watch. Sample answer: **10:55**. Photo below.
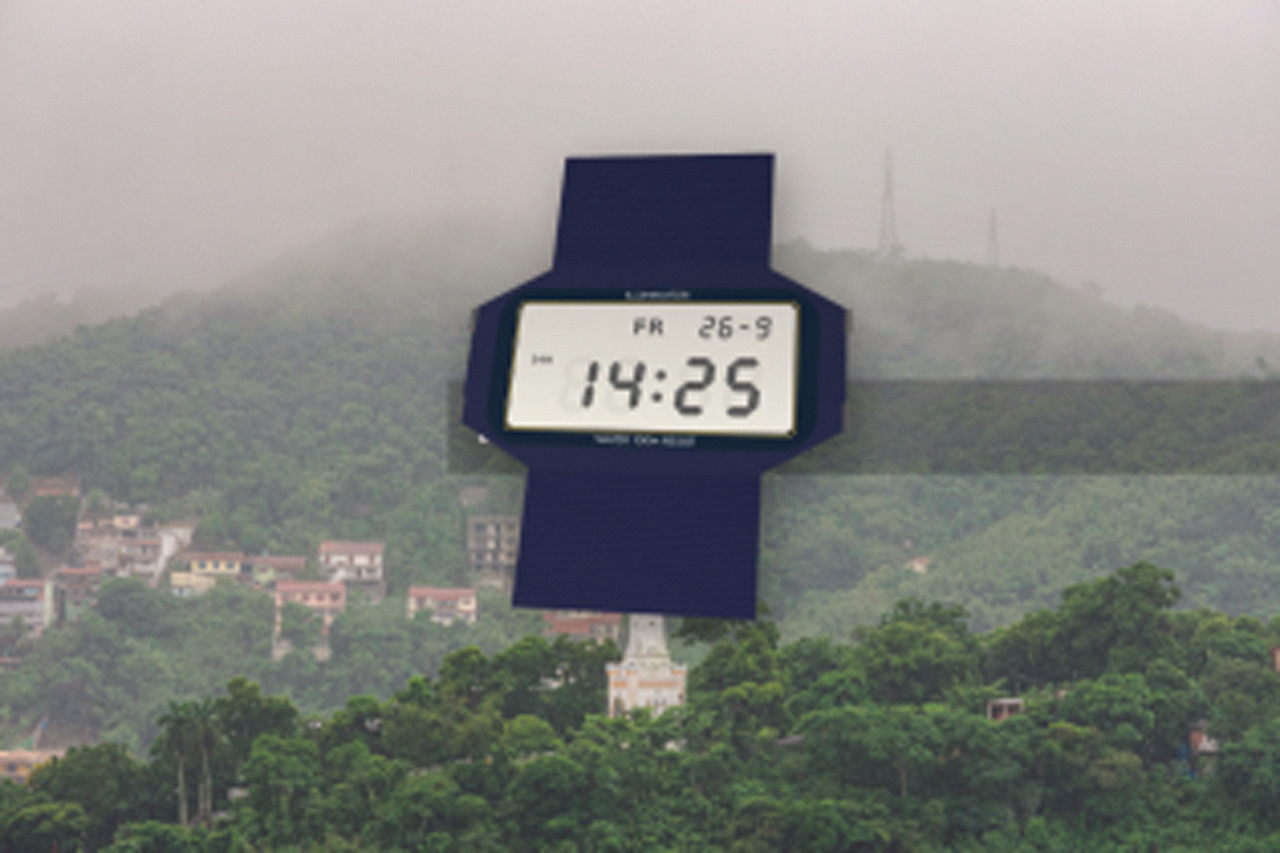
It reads **14:25**
